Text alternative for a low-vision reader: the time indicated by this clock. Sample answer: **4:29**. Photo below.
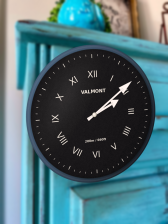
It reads **2:09**
